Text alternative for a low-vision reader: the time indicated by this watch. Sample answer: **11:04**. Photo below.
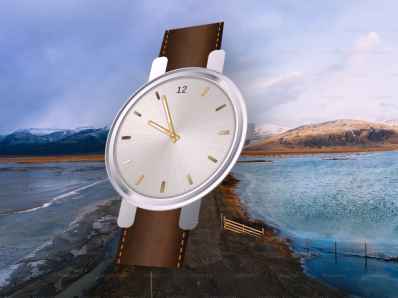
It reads **9:56**
